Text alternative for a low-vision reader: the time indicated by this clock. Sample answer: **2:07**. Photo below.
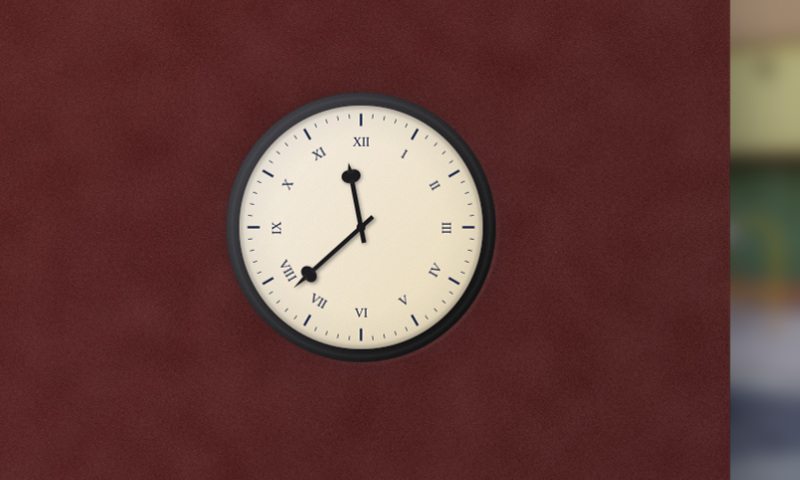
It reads **11:38**
